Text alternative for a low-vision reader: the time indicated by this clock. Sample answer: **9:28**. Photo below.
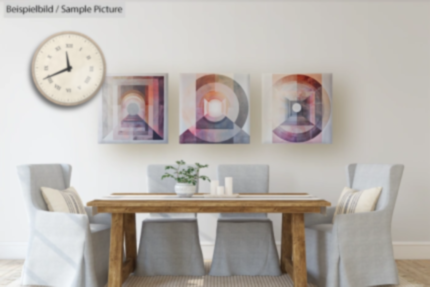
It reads **11:41**
